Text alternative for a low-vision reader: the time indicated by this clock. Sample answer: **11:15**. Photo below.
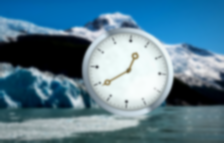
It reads **12:39**
